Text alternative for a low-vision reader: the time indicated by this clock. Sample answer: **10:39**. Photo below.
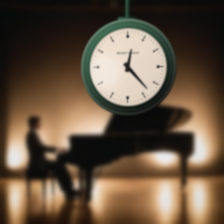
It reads **12:23**
